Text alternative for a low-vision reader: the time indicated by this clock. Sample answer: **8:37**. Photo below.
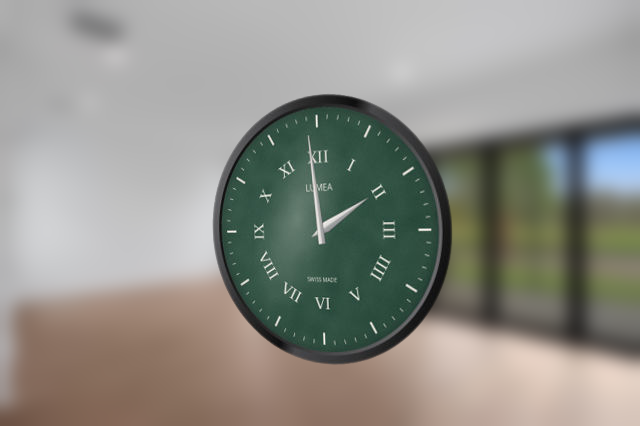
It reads **1:59**
